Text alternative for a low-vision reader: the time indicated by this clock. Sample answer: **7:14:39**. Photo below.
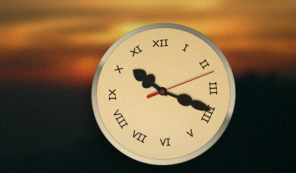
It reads **10:19:12**
